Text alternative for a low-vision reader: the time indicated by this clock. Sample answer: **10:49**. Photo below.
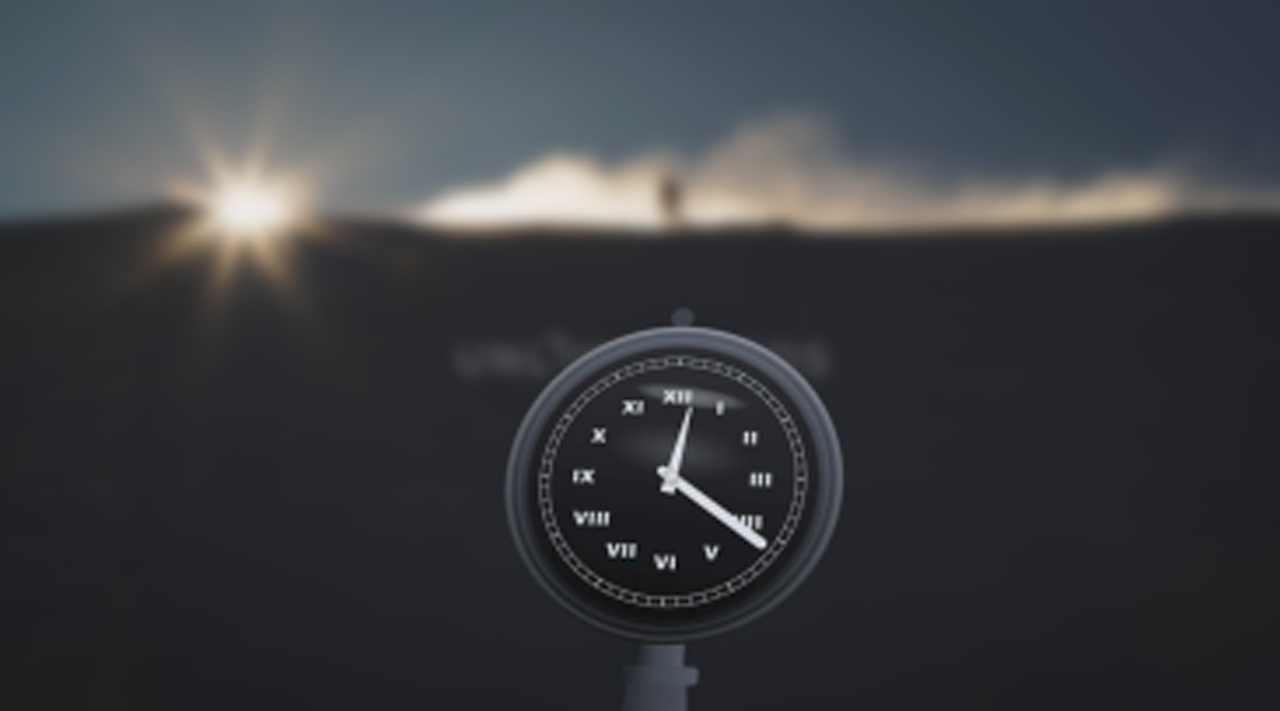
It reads **12:21**
